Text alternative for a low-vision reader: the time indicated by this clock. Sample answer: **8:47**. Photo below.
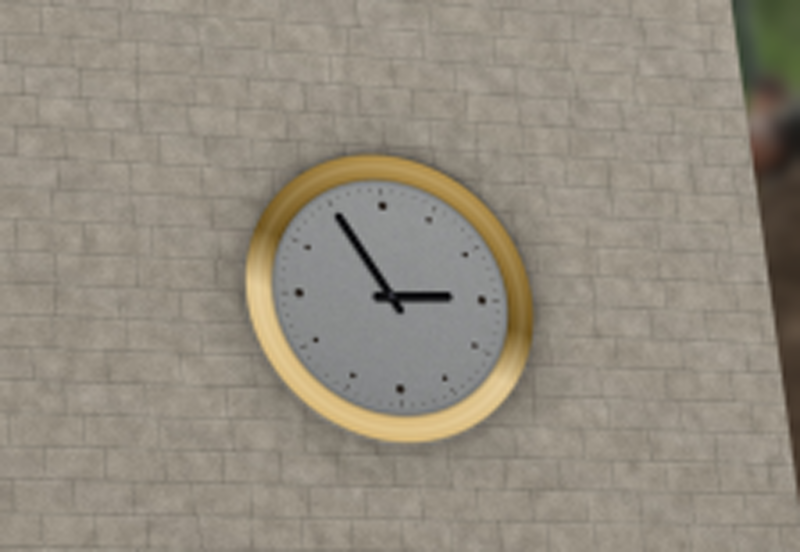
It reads **2:55**
